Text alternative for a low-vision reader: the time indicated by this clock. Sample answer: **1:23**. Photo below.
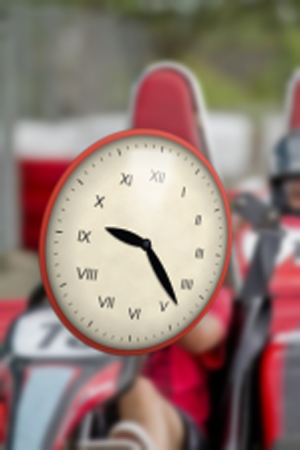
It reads **9:23**
